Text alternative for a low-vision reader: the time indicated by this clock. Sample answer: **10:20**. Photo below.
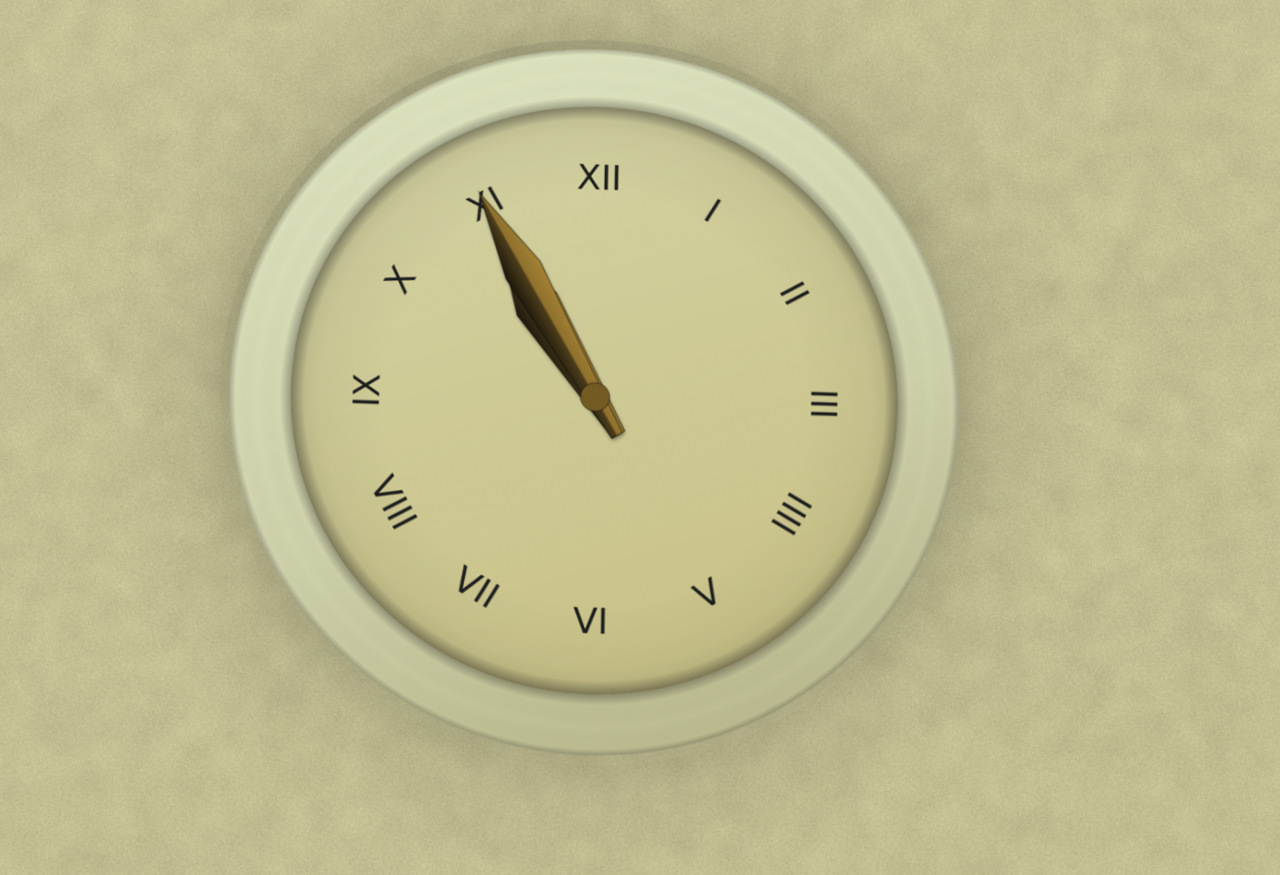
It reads **10:55**
